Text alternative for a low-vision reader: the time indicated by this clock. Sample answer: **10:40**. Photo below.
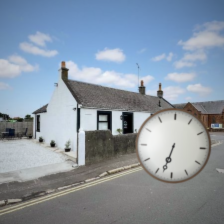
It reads **6:33**
